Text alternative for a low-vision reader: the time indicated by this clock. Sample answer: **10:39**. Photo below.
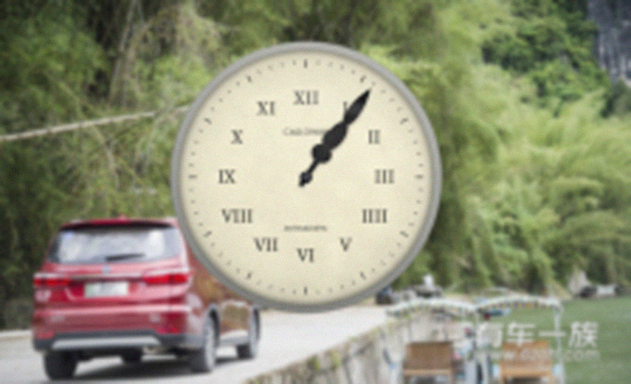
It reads **1:06**
